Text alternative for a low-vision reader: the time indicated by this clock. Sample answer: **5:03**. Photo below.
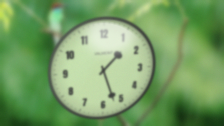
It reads **1:27**
